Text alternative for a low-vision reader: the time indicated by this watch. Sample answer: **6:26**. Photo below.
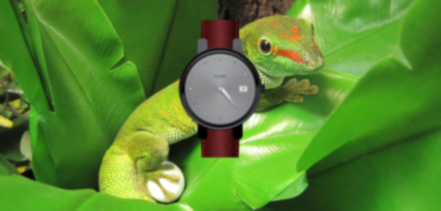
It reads **4:23**
